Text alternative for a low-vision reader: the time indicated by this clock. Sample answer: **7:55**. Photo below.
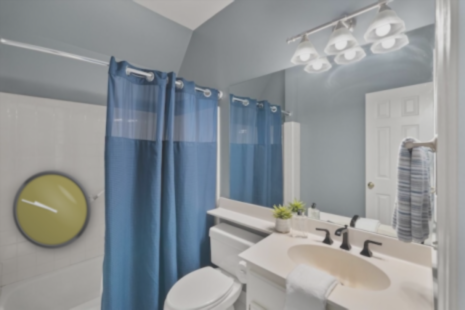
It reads **9:48**
